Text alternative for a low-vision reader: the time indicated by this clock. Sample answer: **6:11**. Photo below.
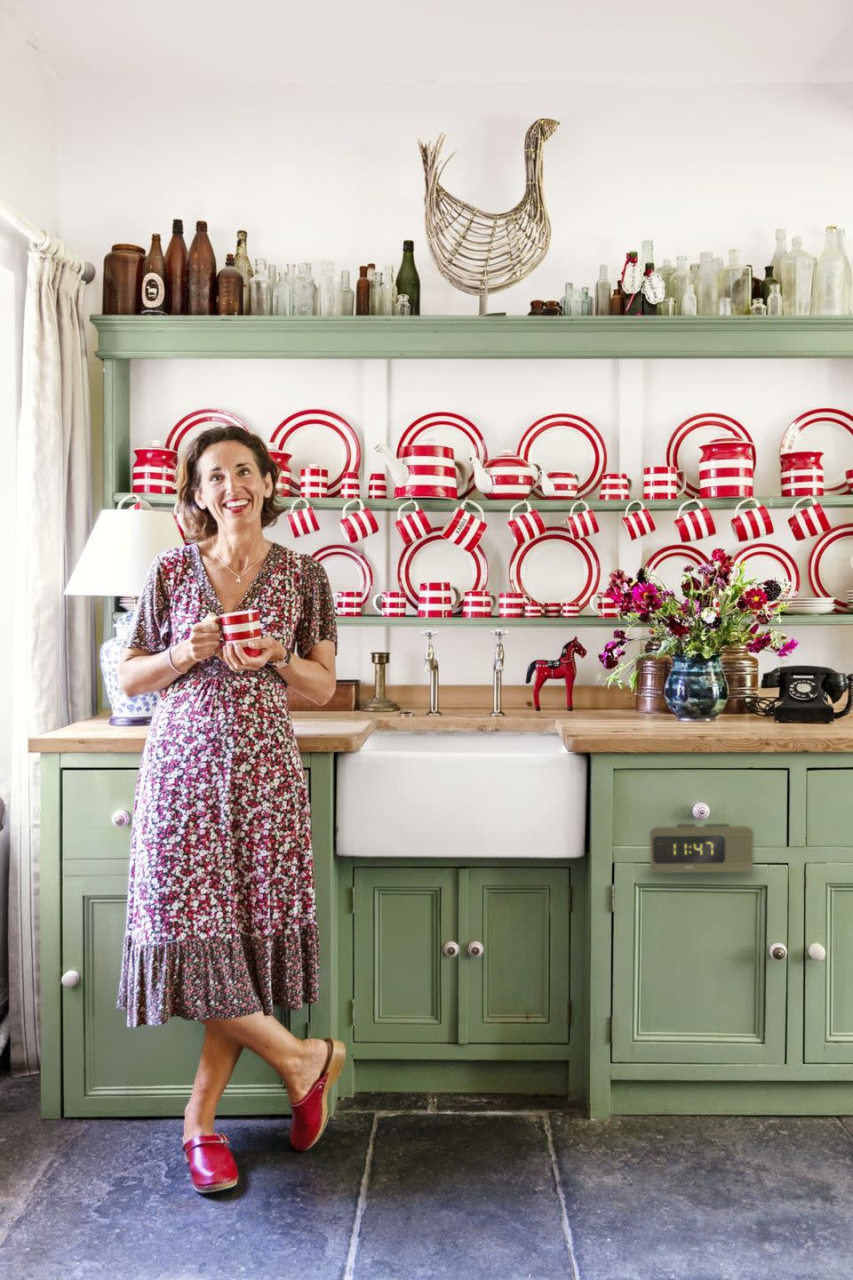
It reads **11:47**
